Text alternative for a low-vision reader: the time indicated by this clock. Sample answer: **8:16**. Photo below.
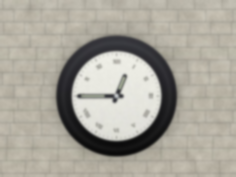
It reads **12:45**
